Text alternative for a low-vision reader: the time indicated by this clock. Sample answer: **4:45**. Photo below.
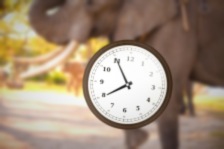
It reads **7:55**
